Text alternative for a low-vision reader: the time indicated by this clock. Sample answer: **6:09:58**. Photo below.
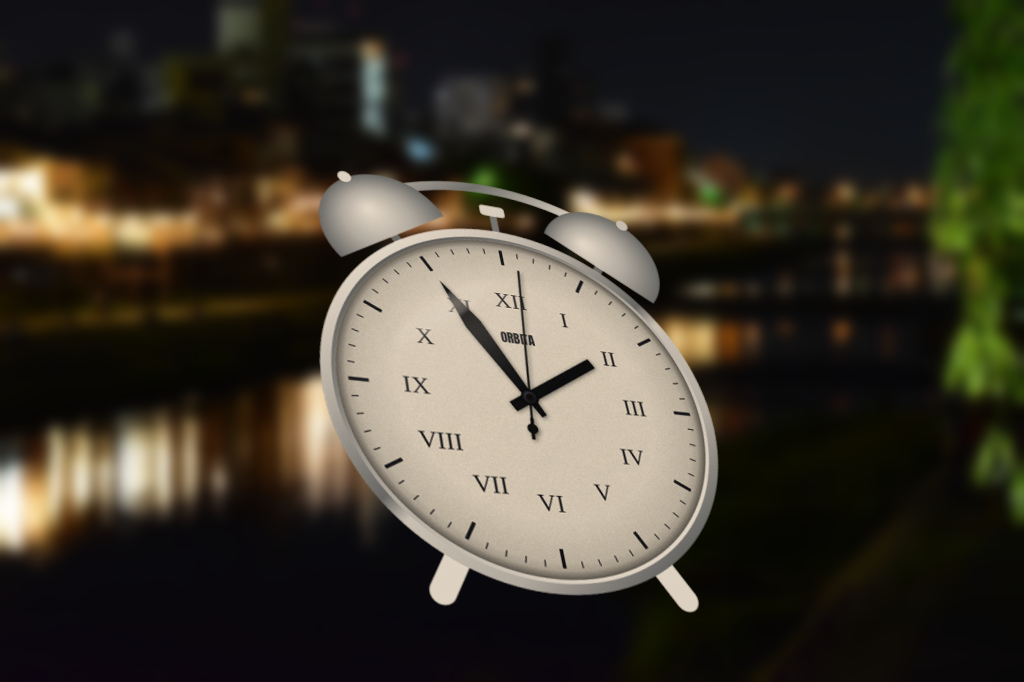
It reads **1:55:01**
